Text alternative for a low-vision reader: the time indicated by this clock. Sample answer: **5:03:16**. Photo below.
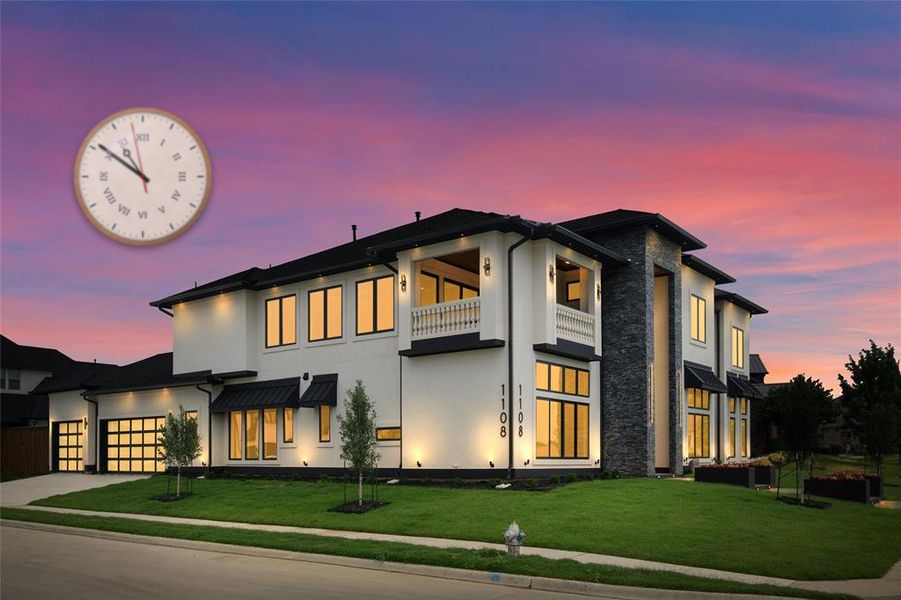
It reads **10:50:58**
